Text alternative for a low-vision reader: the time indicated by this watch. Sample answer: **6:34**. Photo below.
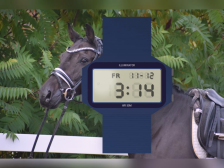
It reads **3:14**
